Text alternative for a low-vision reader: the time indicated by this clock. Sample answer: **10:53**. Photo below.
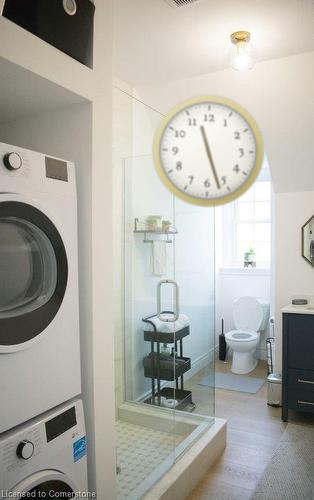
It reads **11:27**
